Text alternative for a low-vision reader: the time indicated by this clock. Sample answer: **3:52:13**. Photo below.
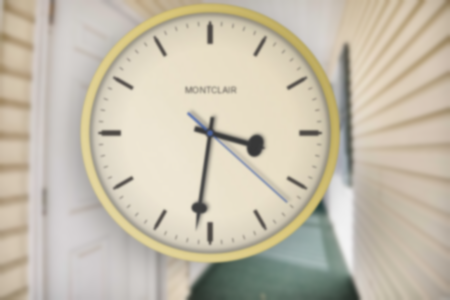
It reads **3:31:22**
